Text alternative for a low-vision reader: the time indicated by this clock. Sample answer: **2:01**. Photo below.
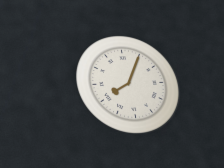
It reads **8:05**
